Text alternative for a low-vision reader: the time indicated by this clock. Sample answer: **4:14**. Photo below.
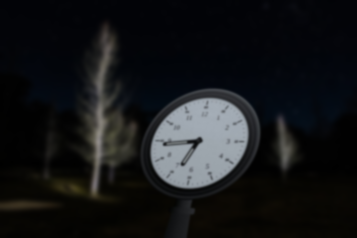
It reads **6:44**
